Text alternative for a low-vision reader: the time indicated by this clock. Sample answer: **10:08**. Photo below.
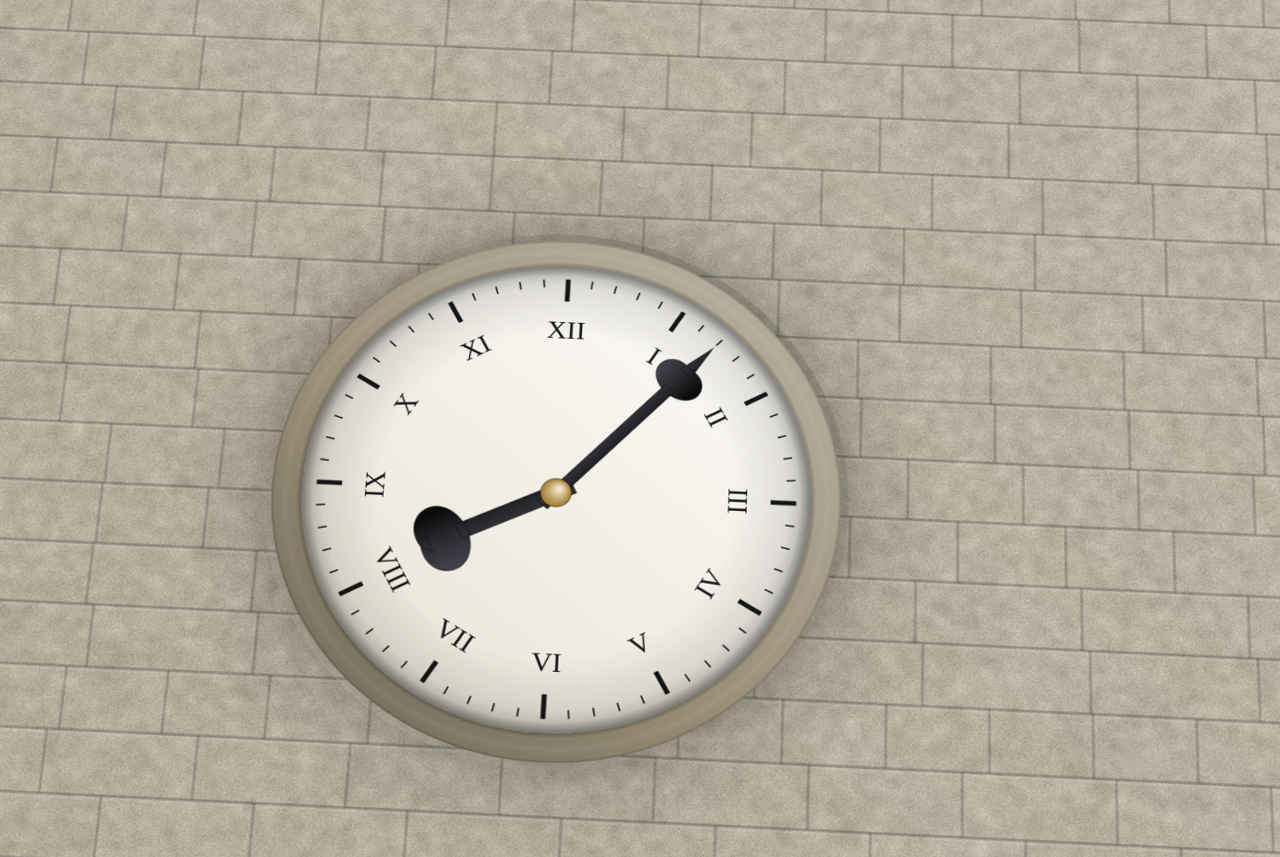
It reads **8:07**
